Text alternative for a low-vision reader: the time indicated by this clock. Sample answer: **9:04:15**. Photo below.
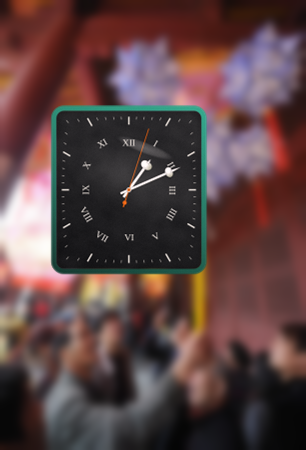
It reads **1:11:03**
